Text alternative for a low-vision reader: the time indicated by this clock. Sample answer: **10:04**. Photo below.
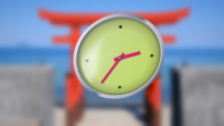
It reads **2:36**
